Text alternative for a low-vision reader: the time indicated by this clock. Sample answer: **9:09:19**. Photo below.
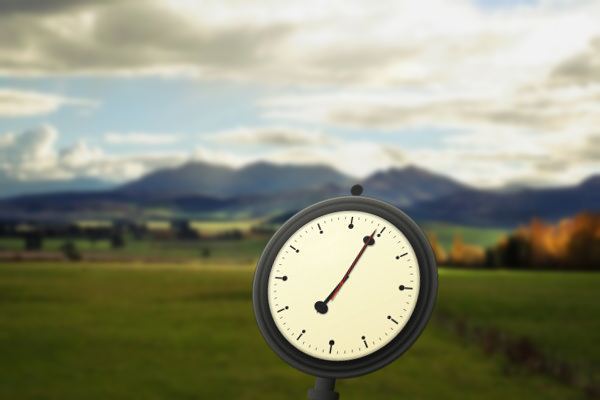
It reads **7:04:04**
